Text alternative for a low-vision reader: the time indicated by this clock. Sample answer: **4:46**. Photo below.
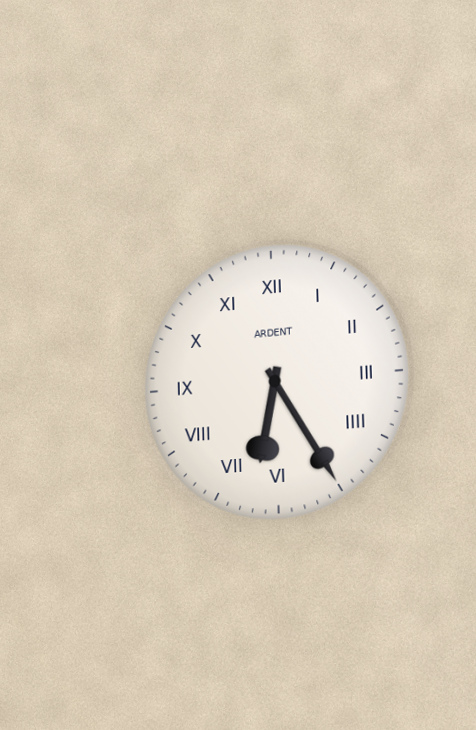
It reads **6:25**
